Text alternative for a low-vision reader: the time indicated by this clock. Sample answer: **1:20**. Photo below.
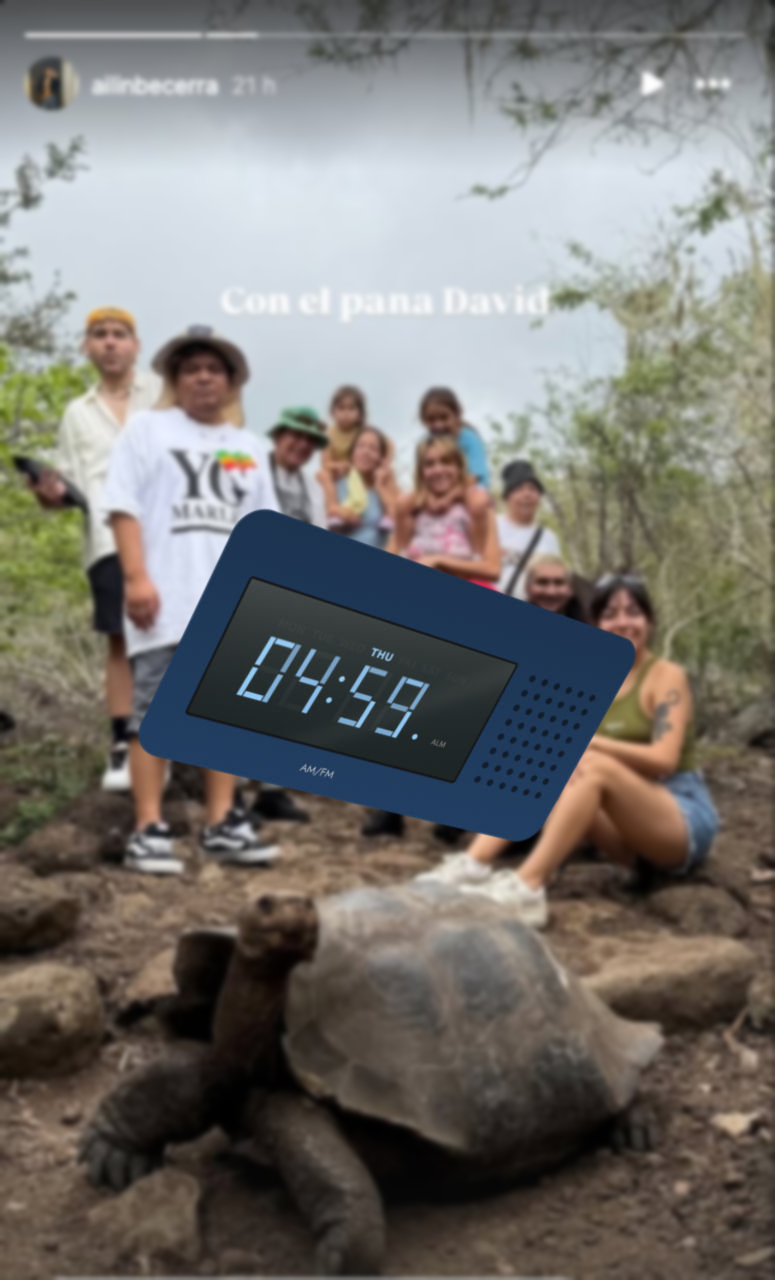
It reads **4:59**
